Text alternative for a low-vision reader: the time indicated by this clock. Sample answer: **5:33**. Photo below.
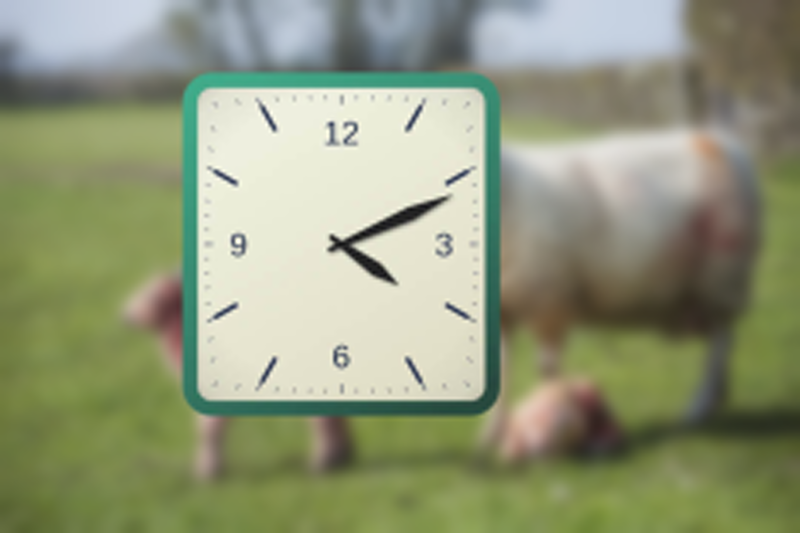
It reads **4:11**
